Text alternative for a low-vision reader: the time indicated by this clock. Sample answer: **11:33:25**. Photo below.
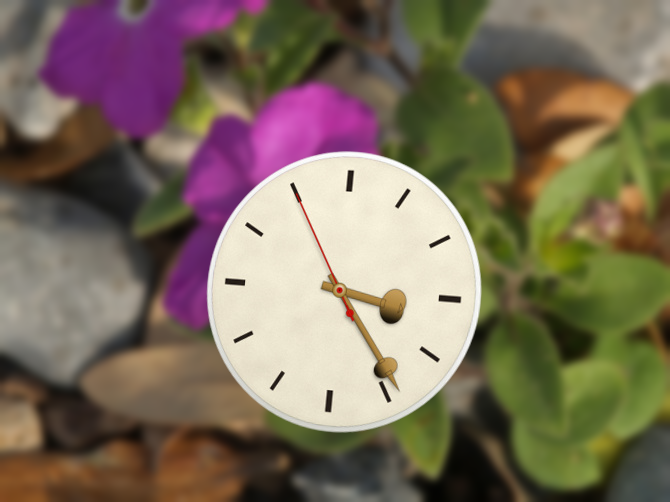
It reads **3:23:55**
